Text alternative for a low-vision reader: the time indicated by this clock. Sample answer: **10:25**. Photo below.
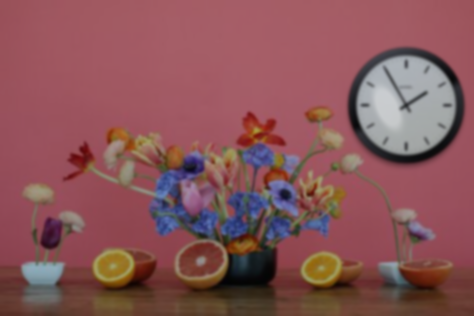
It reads **1:55**
